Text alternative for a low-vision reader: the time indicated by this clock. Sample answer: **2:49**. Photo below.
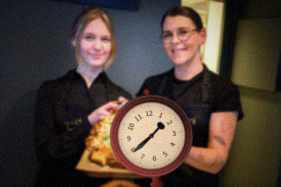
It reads **1:39**
